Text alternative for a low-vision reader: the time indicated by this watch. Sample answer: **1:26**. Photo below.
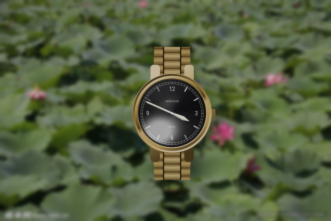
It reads **3:49**
